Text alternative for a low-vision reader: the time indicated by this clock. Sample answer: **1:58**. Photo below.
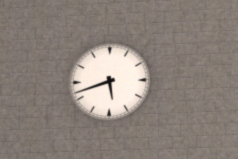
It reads **5:42**
